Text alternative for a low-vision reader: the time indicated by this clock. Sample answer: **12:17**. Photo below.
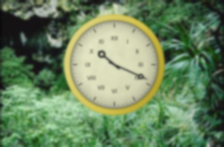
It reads **10:19**
